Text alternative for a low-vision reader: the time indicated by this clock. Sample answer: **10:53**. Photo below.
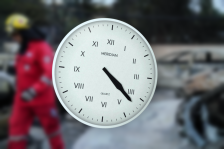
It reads **4:22**
